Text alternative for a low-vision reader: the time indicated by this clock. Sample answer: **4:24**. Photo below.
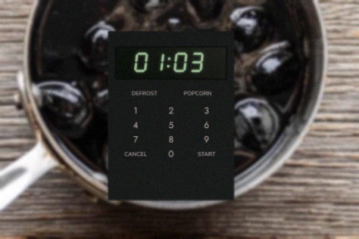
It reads **1:03**
